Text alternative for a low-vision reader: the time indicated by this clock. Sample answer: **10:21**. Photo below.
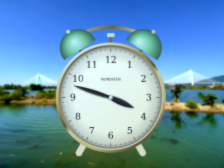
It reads **3:48**
